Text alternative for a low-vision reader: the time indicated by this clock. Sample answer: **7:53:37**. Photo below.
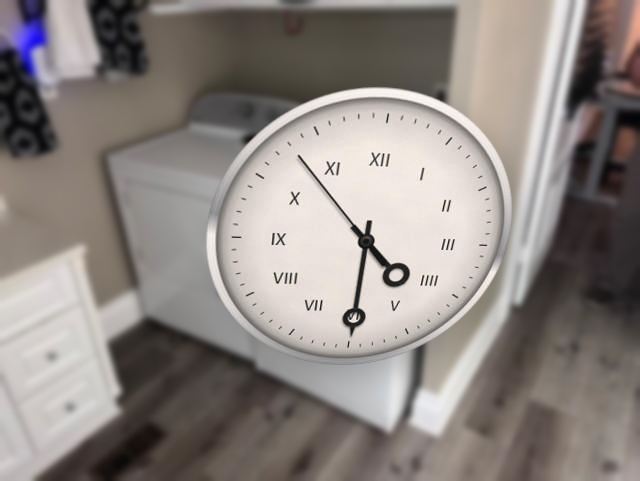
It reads **4:29:53**
